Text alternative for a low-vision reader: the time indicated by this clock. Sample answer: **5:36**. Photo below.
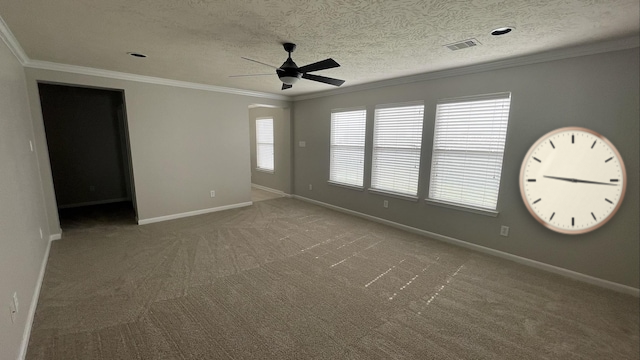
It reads **9:16**
